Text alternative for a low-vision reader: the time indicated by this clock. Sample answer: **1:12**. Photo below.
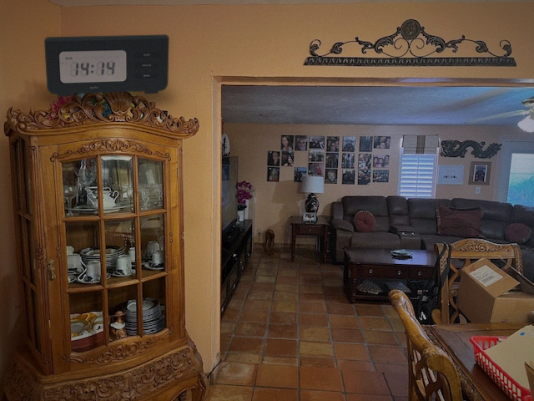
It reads **14:14**
